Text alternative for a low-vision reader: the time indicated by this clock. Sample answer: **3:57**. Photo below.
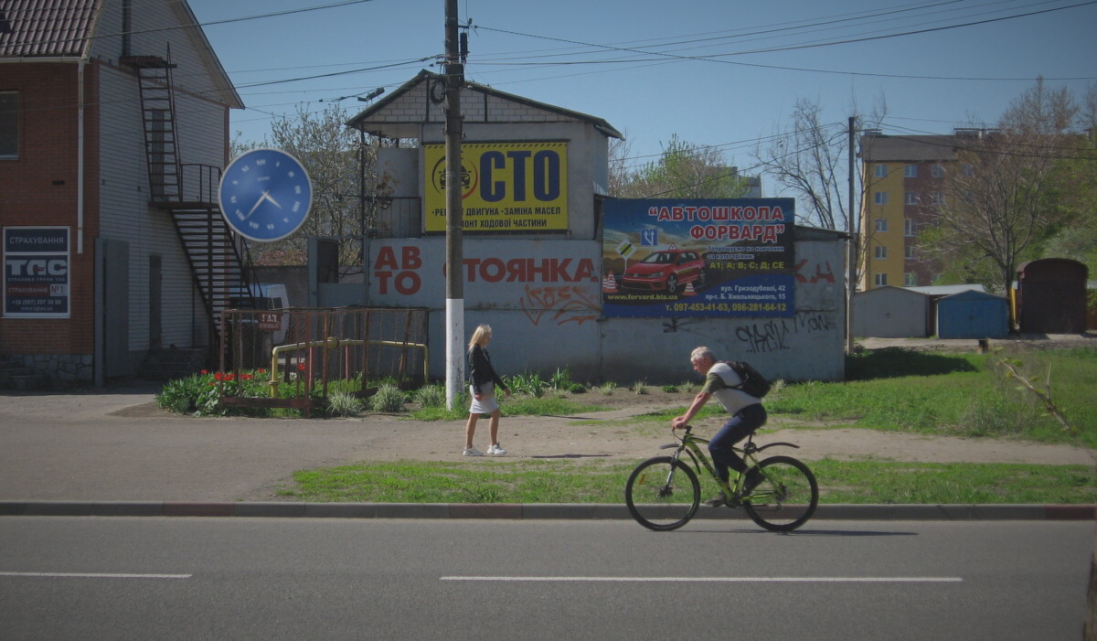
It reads **4:38**
